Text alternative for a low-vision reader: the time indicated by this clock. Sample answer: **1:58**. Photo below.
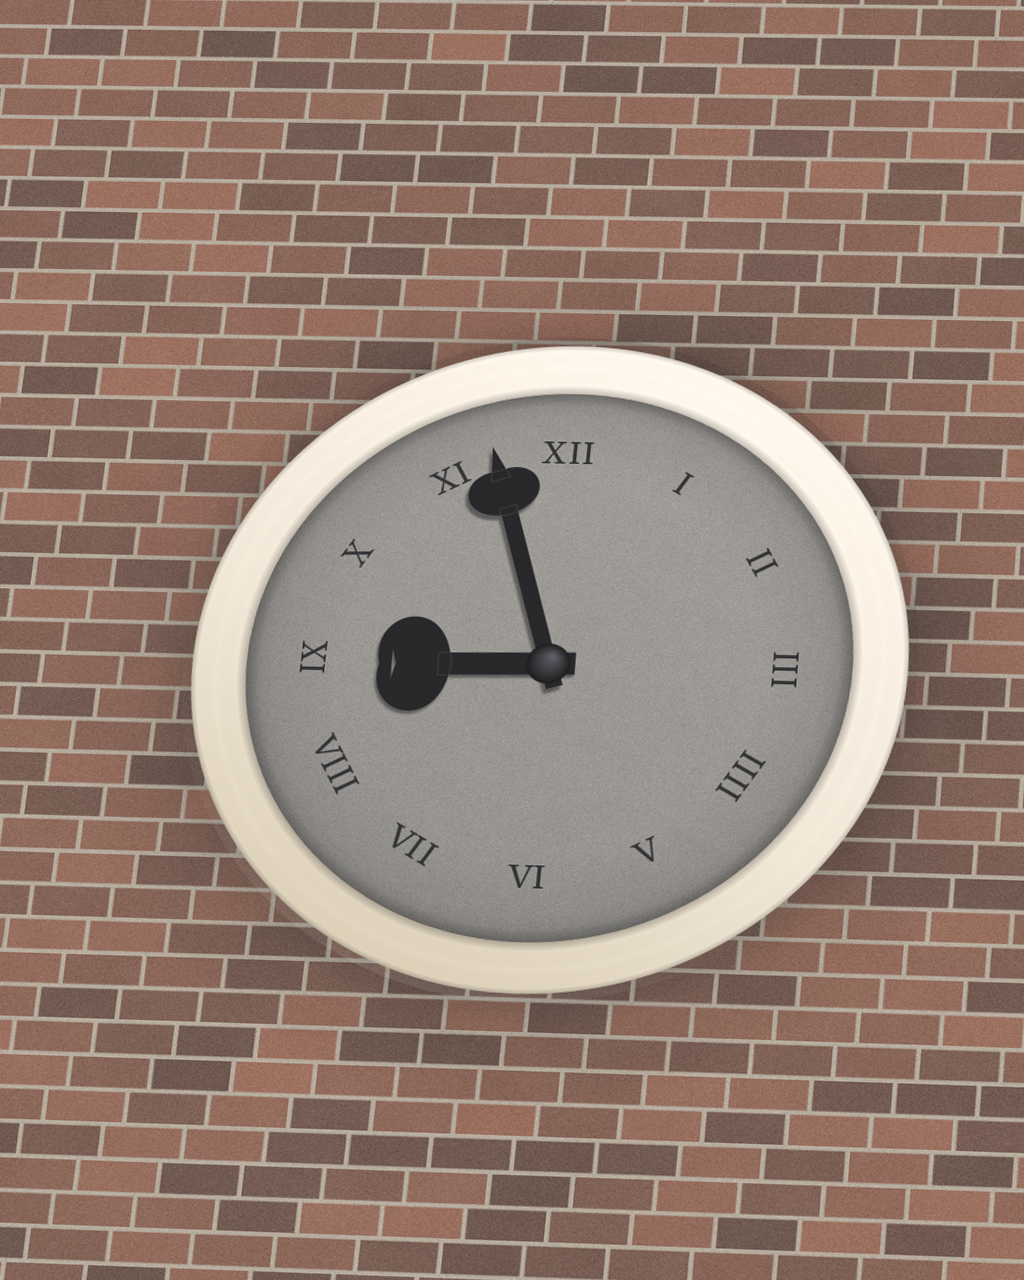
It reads **8:57**
